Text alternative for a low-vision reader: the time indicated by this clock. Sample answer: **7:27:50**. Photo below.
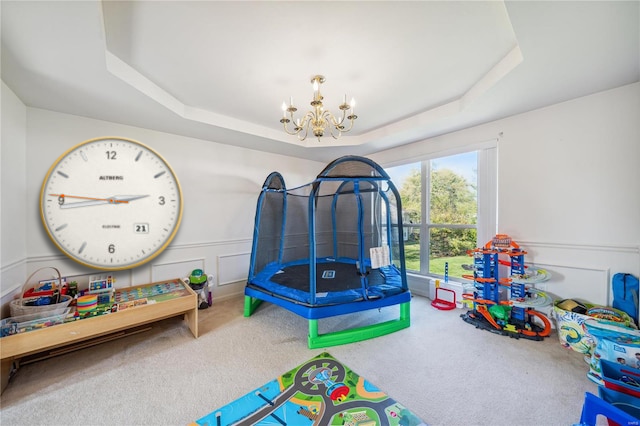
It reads **2:43:46**
